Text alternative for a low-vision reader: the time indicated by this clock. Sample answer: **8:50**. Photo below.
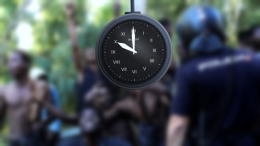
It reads **10:00**
